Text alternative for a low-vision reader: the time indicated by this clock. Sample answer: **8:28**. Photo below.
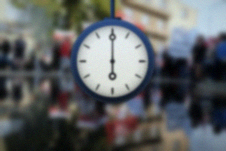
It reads **6:00**
